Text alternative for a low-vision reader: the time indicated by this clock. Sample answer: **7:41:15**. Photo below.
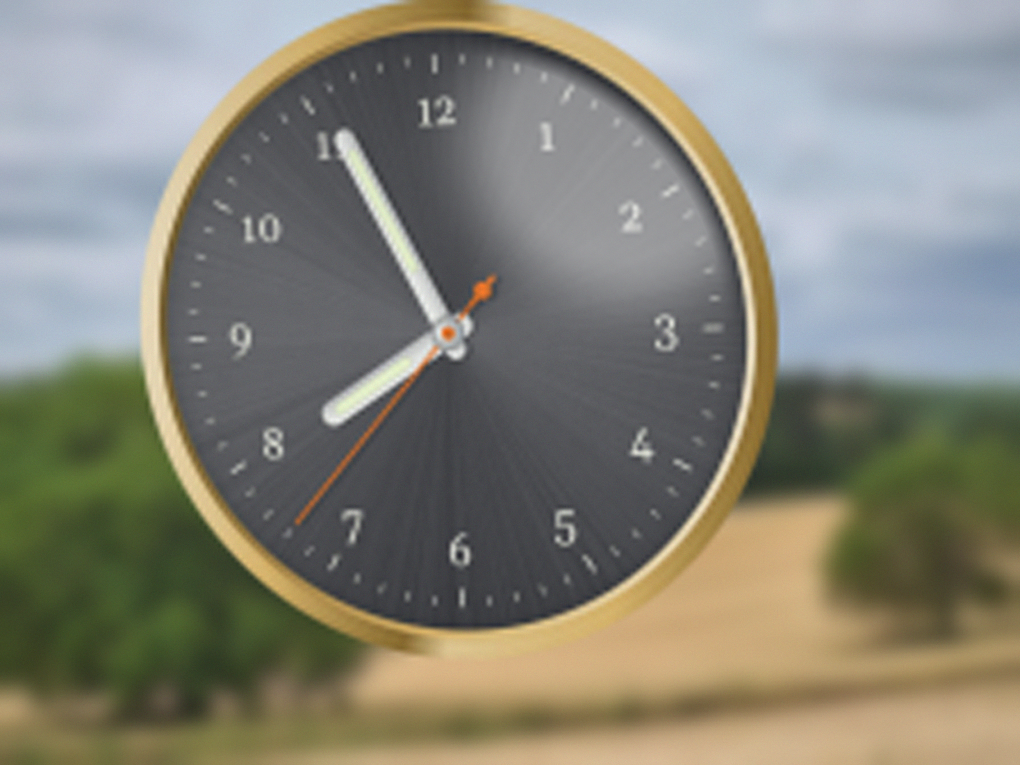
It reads **7:55:37**
